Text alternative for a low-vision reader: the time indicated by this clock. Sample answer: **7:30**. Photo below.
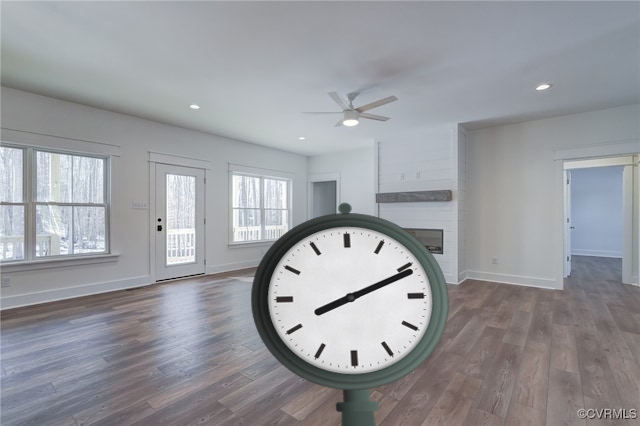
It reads **8:11**
